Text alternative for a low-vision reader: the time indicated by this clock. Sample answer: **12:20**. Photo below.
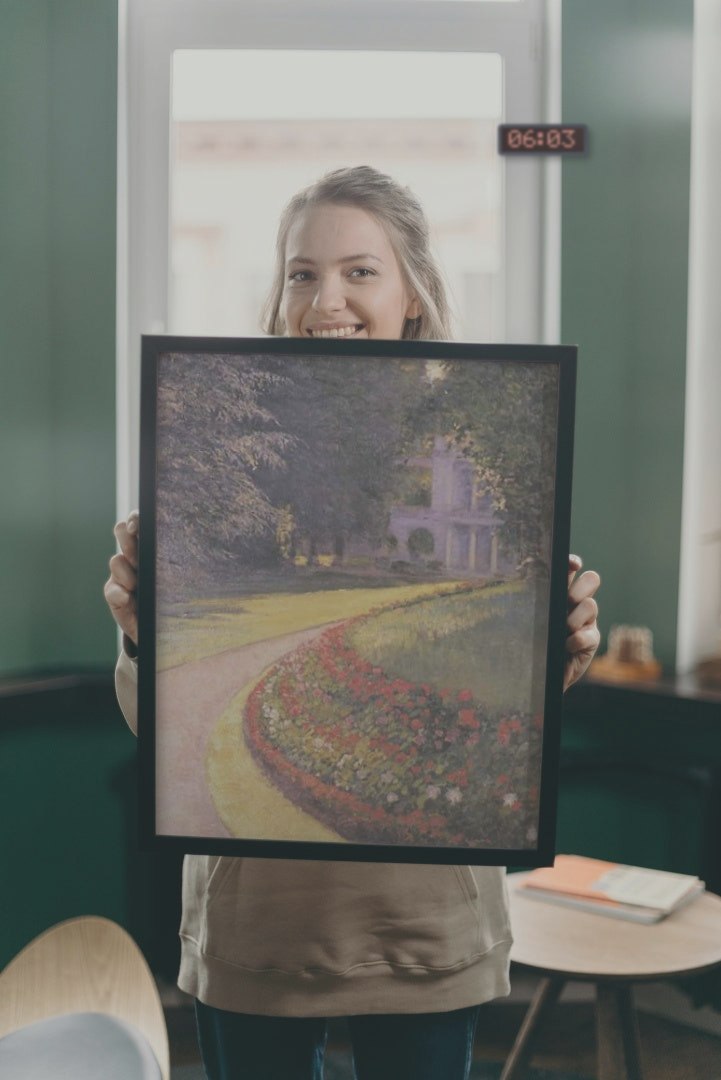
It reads **6:03**
